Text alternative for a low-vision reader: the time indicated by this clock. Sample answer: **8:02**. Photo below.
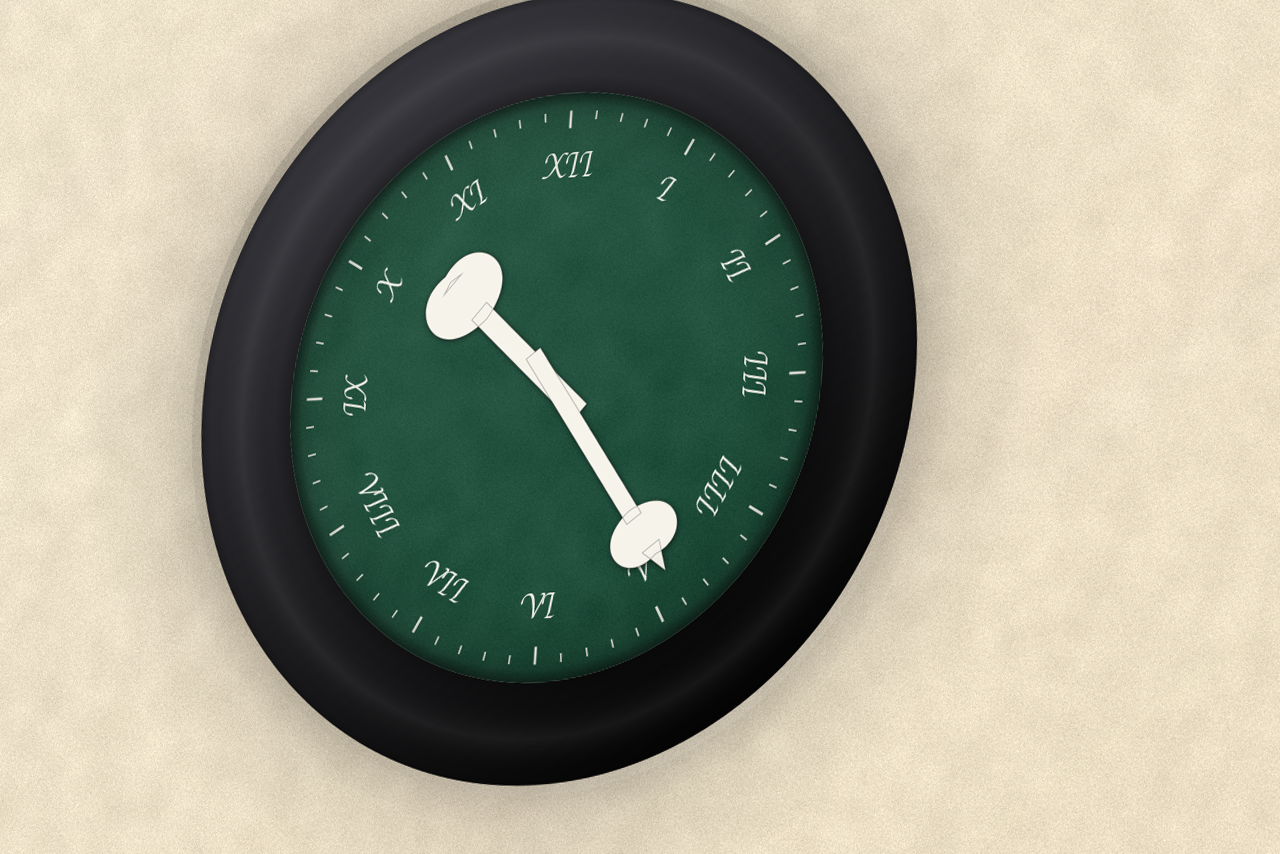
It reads **10:24**
